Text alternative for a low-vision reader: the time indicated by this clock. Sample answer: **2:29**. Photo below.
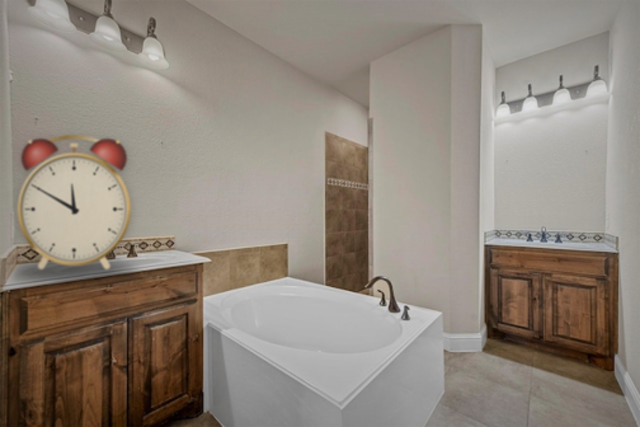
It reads **11:50**
